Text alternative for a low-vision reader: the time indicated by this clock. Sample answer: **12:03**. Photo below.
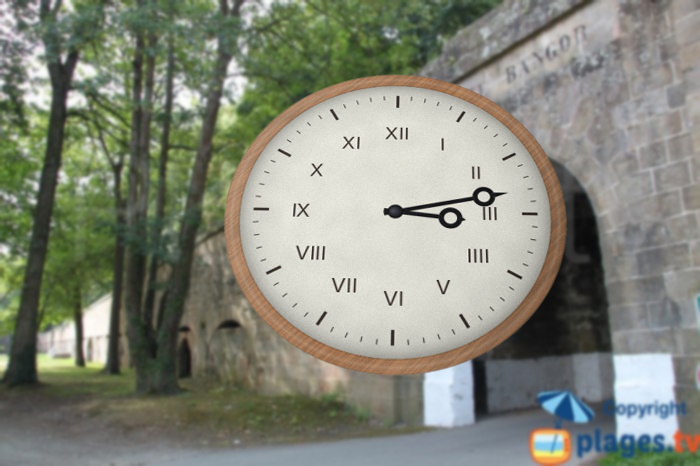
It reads **3:13**
